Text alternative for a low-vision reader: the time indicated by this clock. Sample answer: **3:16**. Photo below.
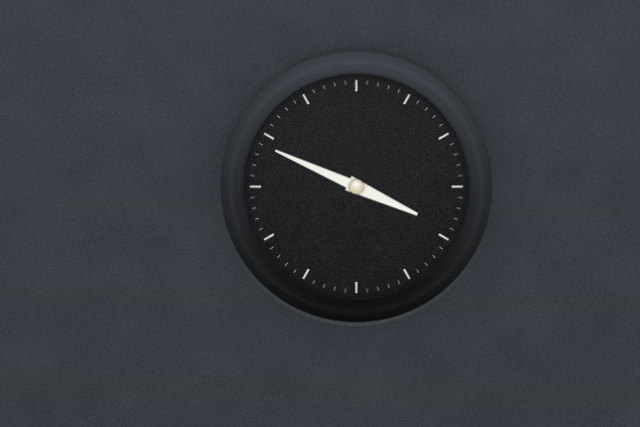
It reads **3:49**
